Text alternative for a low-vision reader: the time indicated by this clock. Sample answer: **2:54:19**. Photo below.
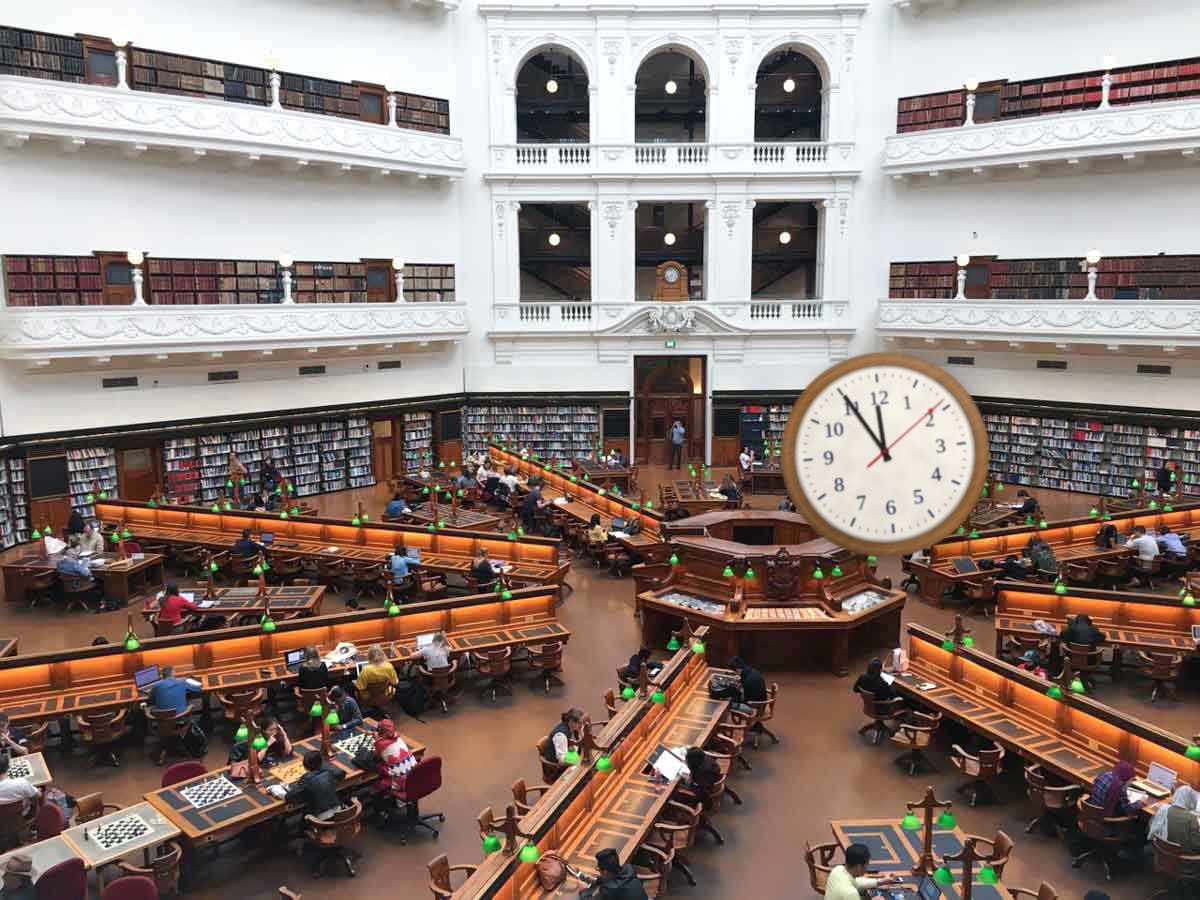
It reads **11:55:09**
